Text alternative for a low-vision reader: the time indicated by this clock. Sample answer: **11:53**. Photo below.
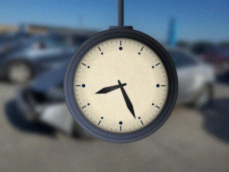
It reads **8:26**
